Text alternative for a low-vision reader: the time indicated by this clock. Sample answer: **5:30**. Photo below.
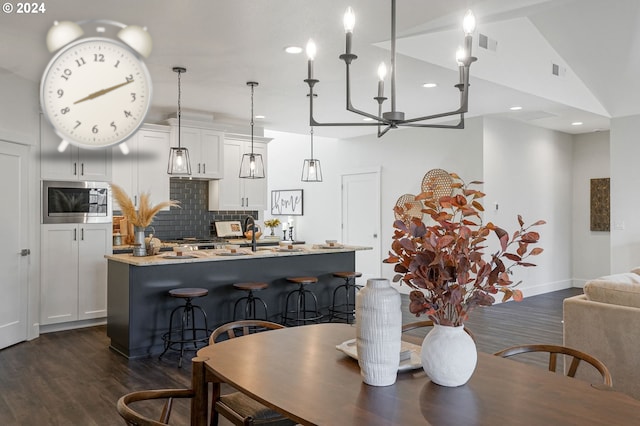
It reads **8:11**
